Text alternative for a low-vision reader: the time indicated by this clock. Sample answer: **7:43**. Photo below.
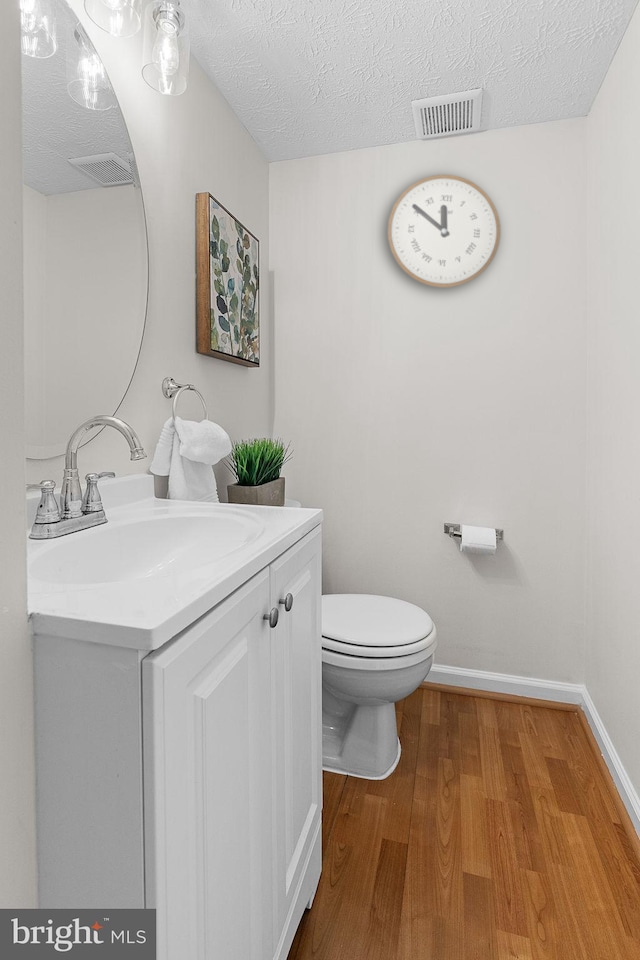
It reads **11:51**
